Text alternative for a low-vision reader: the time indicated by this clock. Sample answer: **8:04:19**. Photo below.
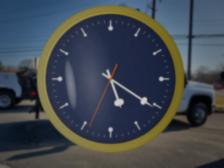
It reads **5:20:34**
